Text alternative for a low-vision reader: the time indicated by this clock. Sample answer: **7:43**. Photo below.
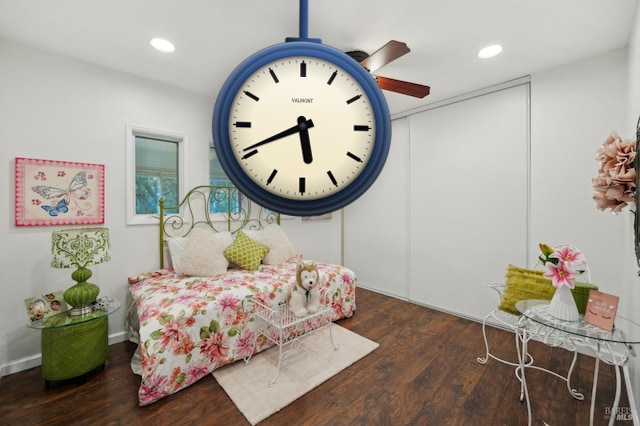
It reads **5:41**
